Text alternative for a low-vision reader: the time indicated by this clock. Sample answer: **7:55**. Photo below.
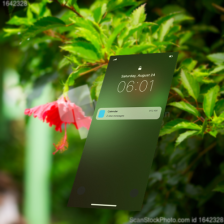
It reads **6:01**
